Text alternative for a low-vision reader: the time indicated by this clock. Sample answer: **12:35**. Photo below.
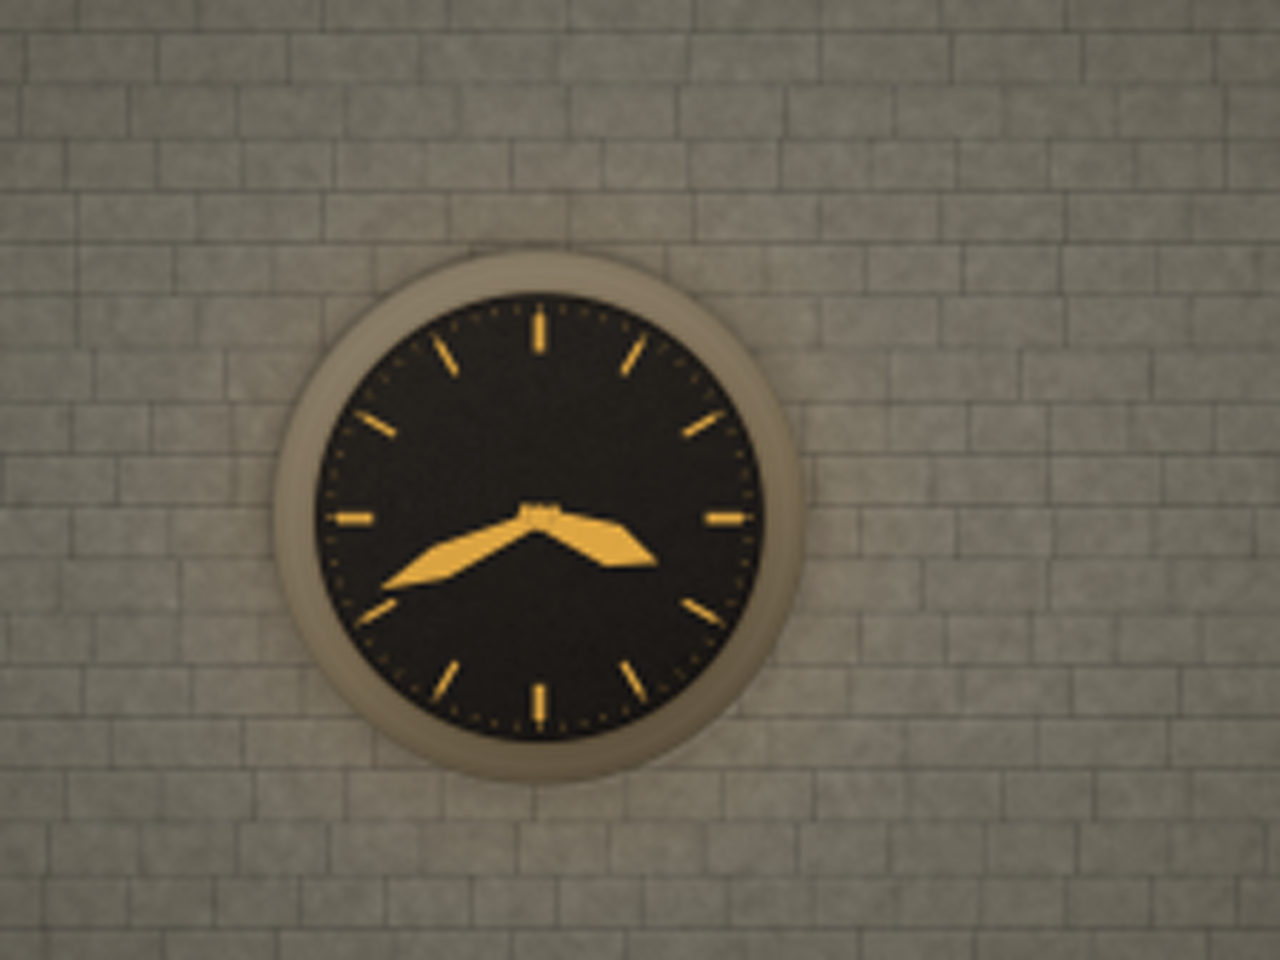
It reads **3:41**
